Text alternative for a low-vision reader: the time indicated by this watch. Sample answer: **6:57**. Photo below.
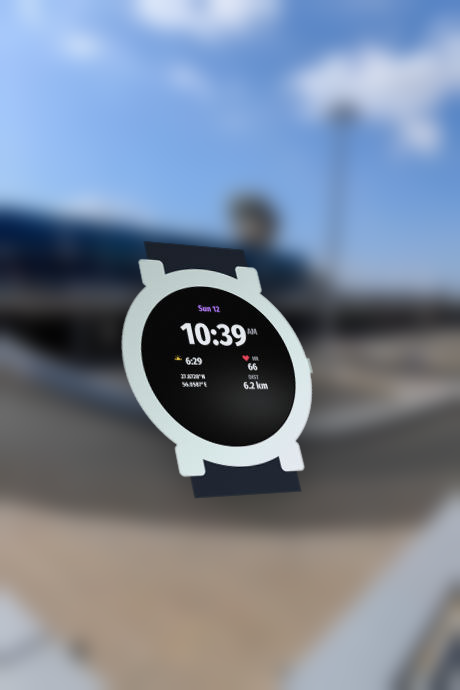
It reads **10:39**
